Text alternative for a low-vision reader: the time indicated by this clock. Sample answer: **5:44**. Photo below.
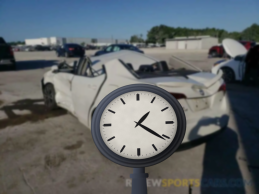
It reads **1:21**
